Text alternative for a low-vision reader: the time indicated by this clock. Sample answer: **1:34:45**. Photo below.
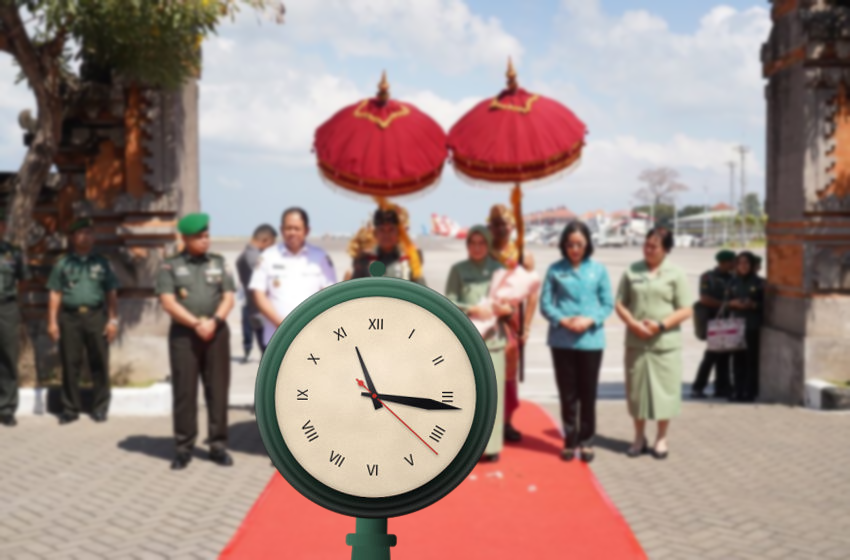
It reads **11:16:22**
